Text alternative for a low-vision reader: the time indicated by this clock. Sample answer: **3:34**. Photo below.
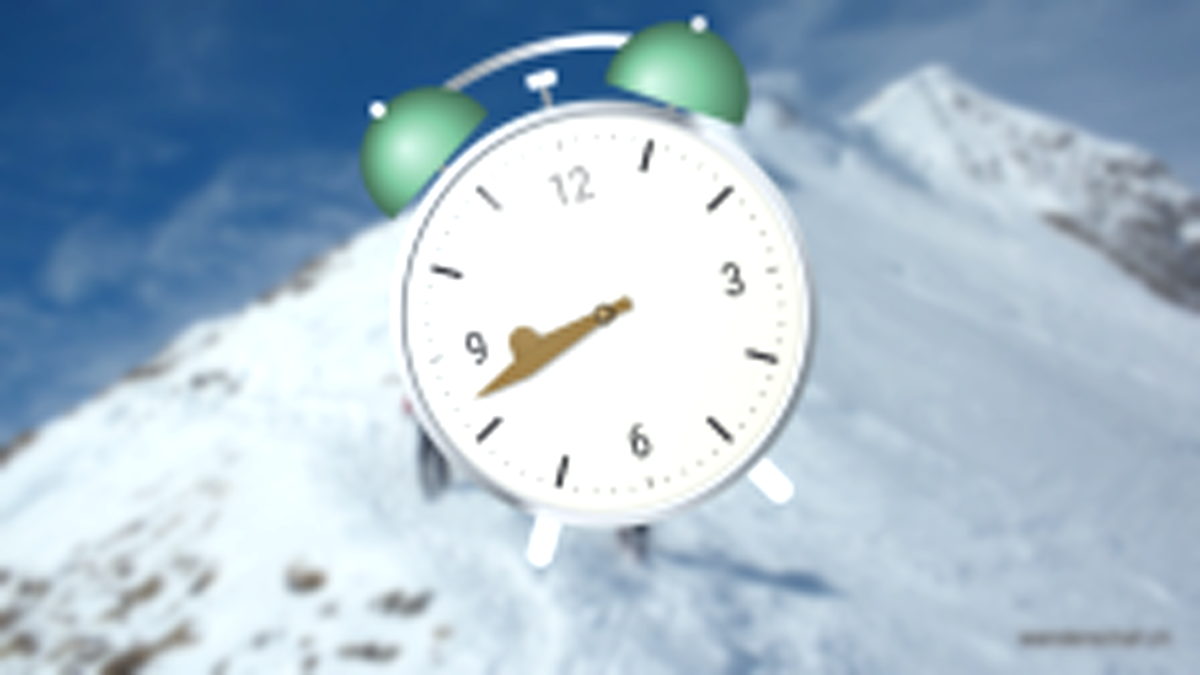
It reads **8:42**
